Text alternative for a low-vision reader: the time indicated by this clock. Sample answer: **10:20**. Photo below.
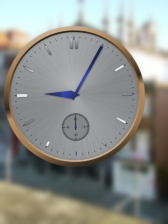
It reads **9:05**
